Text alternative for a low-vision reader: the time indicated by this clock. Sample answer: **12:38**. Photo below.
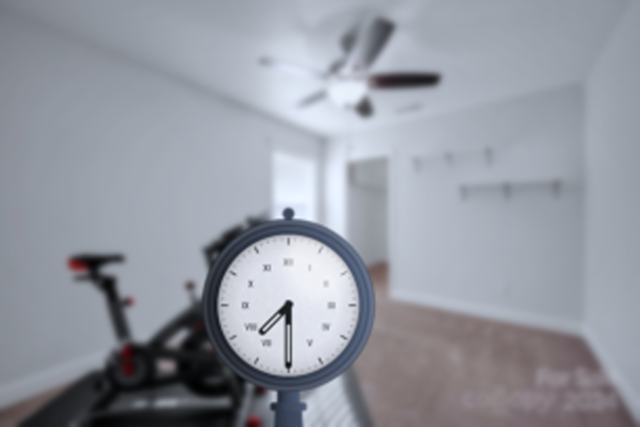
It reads **7:30**
